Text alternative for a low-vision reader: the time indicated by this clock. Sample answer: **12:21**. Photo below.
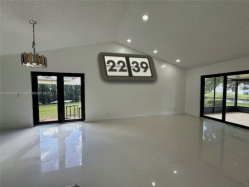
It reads **22:39**
